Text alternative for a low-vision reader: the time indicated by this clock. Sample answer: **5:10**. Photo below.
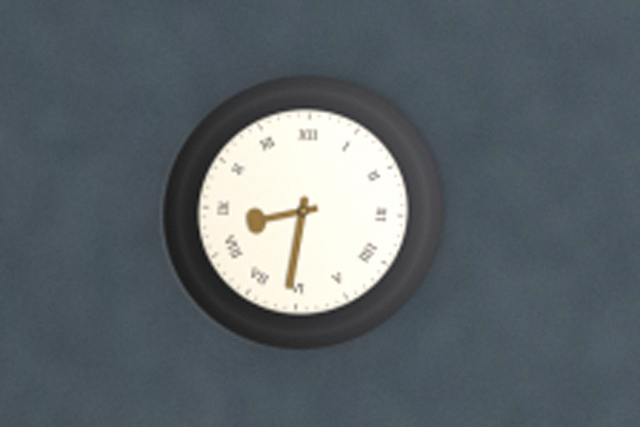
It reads **8:31**
